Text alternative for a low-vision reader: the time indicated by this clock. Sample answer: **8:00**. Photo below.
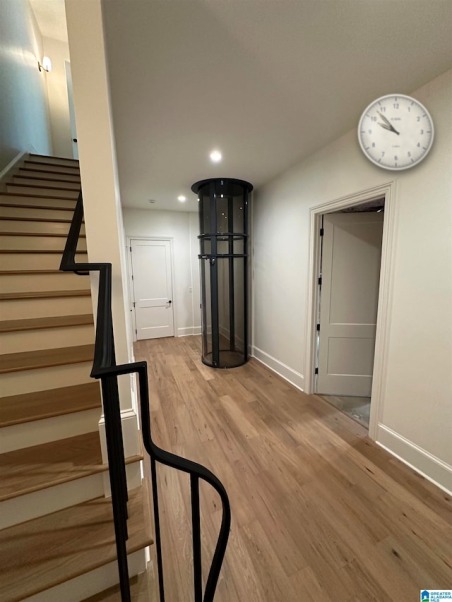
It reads **9:53**
